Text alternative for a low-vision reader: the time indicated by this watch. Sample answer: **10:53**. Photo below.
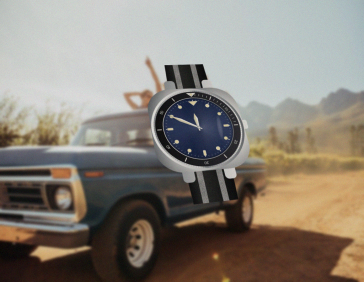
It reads **11:50**
